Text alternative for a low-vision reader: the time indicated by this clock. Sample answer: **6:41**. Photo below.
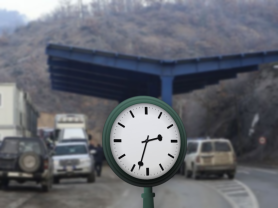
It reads **2:33**
